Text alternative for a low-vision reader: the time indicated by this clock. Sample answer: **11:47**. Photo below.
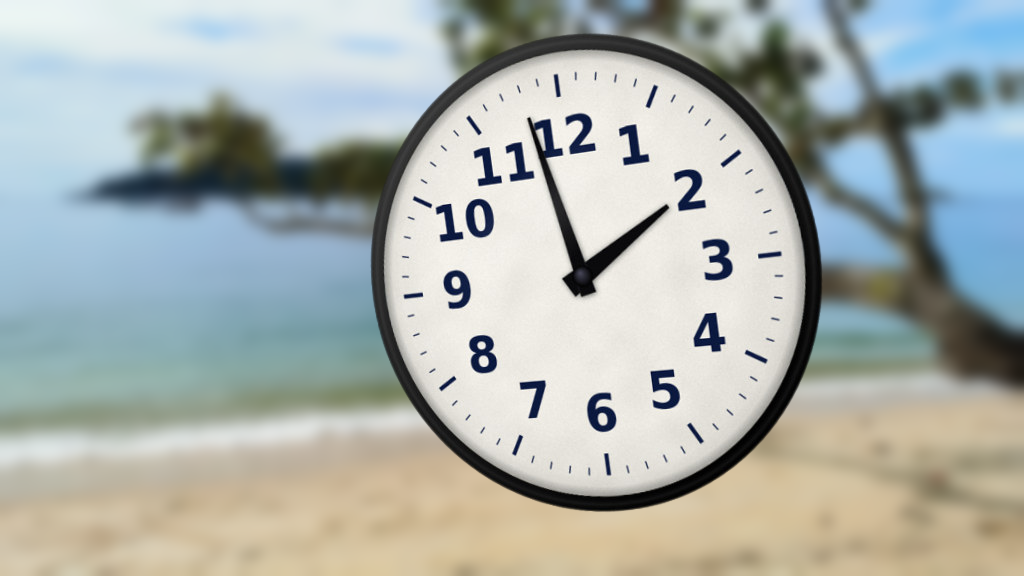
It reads **1:58**
